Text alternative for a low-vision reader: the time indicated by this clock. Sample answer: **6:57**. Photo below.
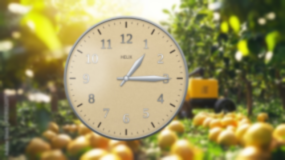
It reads **1:15**
